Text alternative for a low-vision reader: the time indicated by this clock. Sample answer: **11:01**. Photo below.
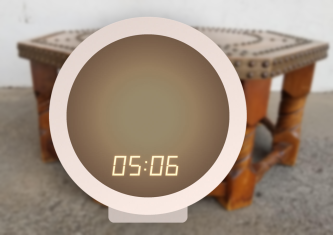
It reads **5:06**
